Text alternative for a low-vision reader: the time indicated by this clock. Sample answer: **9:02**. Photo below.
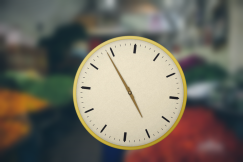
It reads **4:54**
